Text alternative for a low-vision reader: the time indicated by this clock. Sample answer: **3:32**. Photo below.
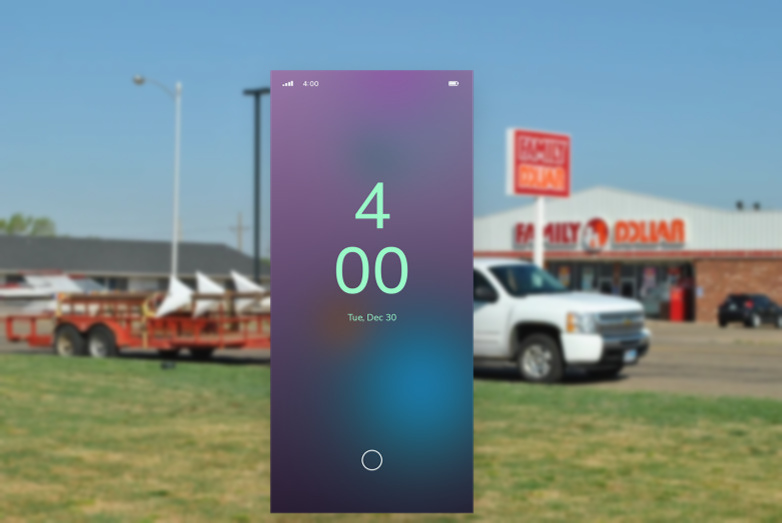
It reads **4:00**
